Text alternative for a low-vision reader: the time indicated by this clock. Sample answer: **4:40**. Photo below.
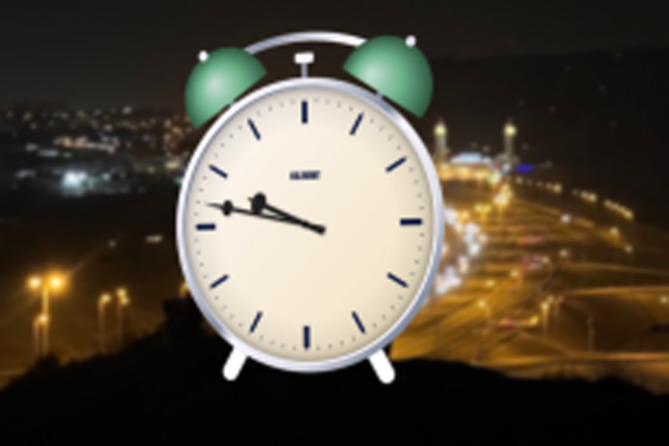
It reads **9:47**
